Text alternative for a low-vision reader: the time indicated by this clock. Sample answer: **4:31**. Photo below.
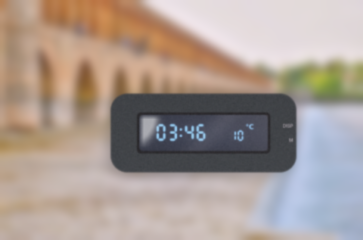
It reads **3:46**
